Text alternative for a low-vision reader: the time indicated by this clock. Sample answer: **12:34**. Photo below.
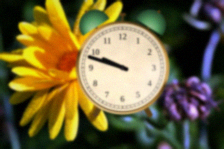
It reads **9:48**
